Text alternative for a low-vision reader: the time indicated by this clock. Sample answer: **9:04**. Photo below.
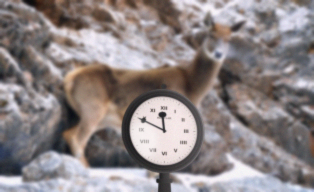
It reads **11:49**
